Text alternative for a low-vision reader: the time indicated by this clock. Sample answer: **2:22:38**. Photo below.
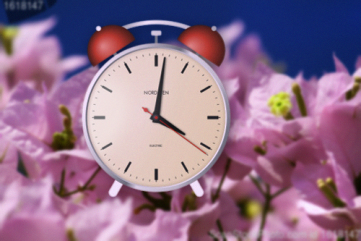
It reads **4:01:21**
